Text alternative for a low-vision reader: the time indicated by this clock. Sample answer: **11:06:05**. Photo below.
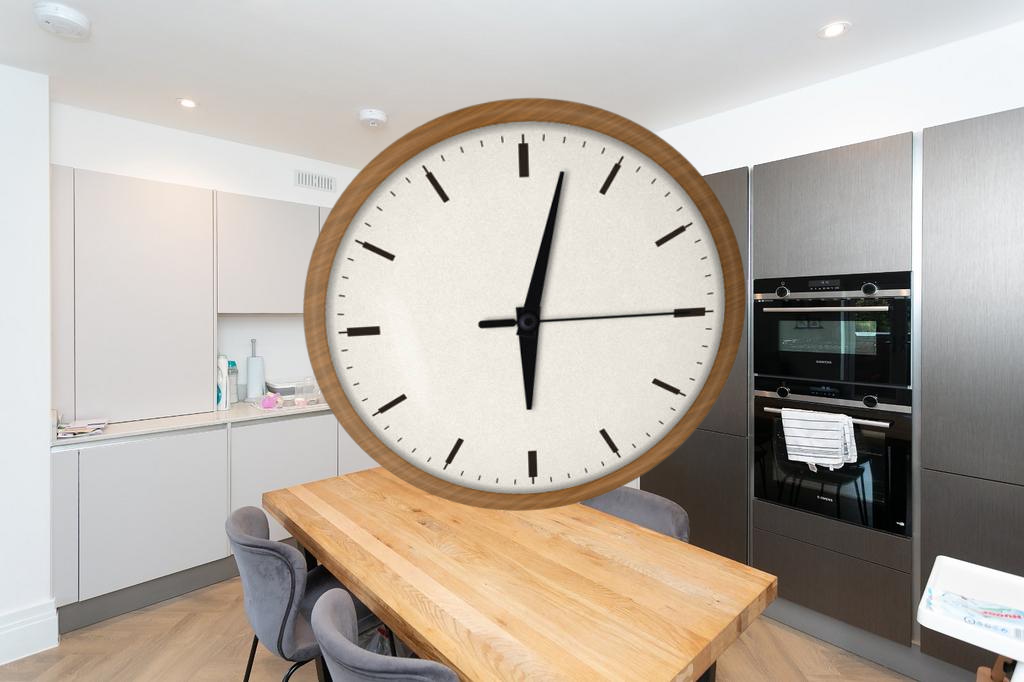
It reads **6:02:15**
